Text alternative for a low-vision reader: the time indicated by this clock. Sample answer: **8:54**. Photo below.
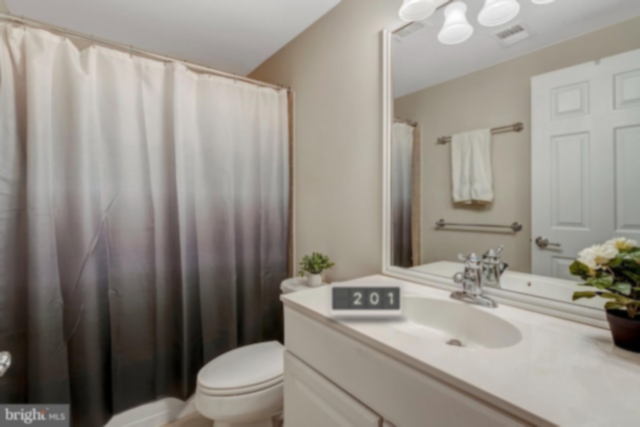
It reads **2:01**
